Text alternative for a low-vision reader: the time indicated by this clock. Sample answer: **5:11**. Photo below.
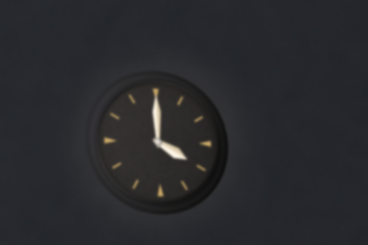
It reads **4:00**
